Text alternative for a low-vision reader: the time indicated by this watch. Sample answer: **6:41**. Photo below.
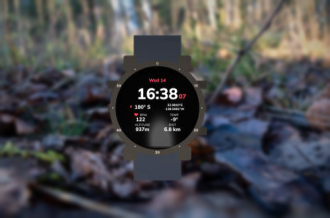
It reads **16:38**
